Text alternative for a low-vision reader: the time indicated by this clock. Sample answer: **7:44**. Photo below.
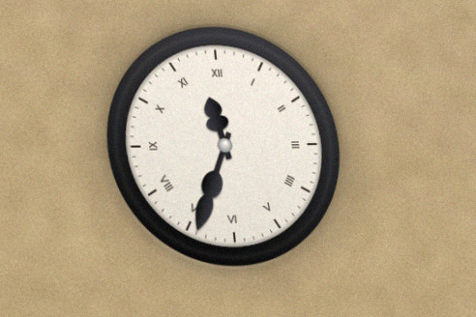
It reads **11:34**
